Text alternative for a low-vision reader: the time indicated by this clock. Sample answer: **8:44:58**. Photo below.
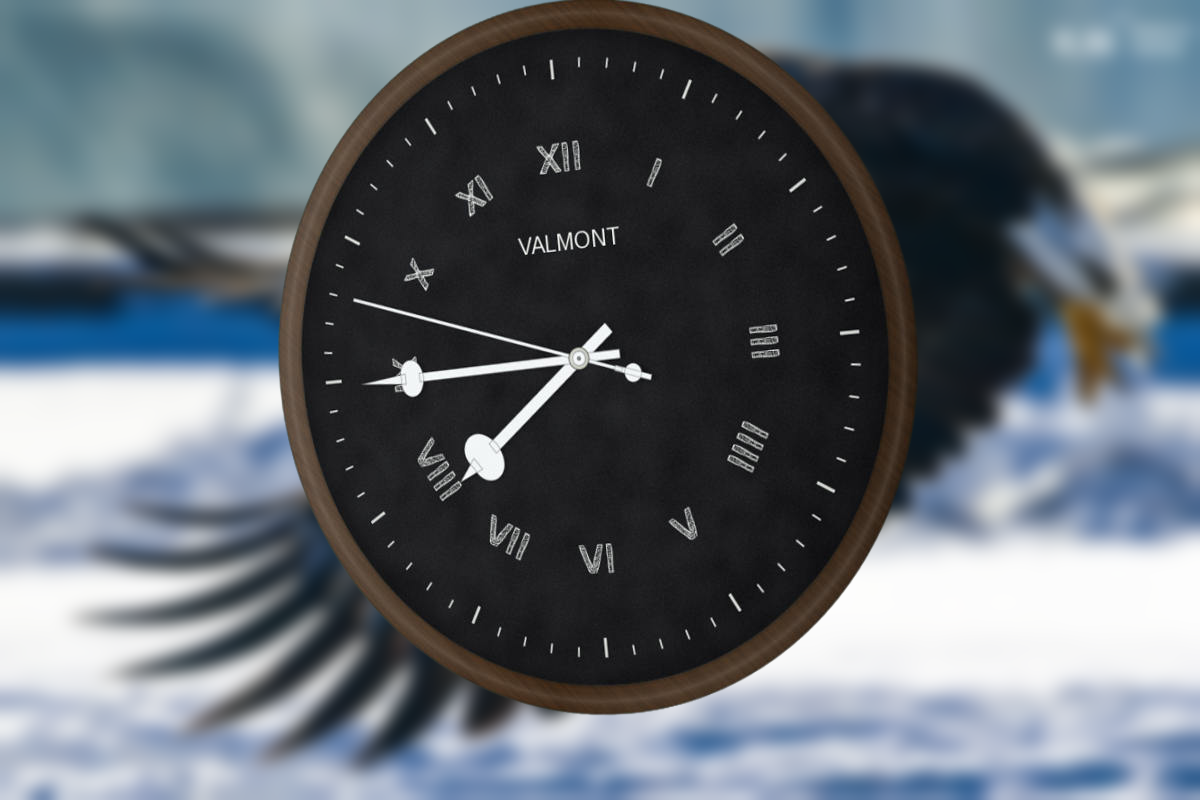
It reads **7:44:48**
